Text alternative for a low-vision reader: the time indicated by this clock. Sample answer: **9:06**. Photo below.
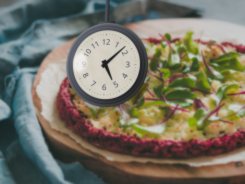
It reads **5:08**
